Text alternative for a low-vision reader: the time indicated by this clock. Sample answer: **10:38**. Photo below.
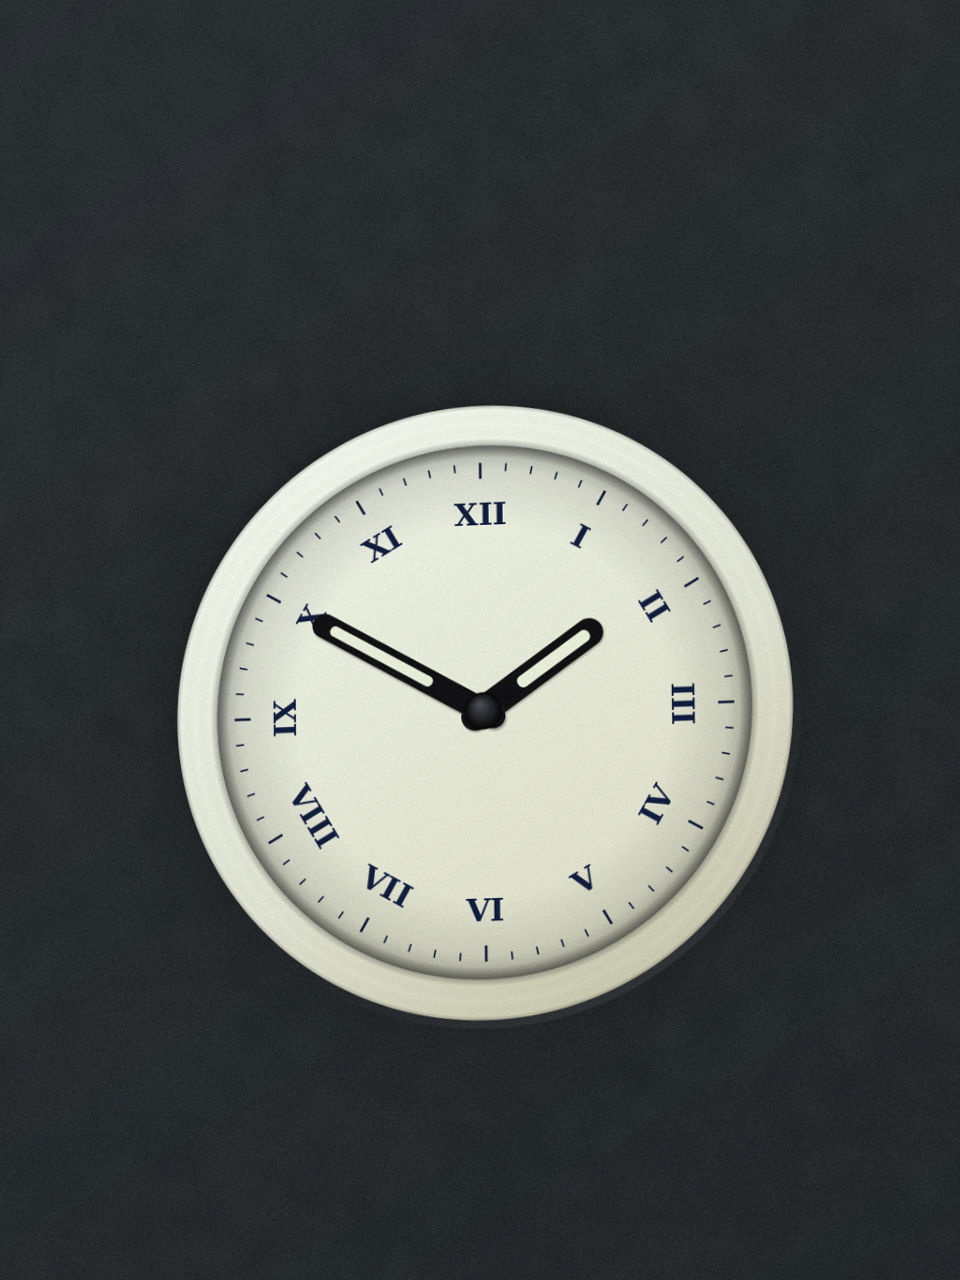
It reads **1:50**
